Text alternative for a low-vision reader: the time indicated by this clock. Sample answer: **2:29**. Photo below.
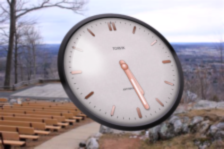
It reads **5:28**
